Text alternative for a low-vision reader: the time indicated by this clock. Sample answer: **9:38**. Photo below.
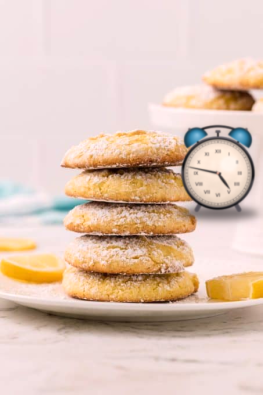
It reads **4:47**
